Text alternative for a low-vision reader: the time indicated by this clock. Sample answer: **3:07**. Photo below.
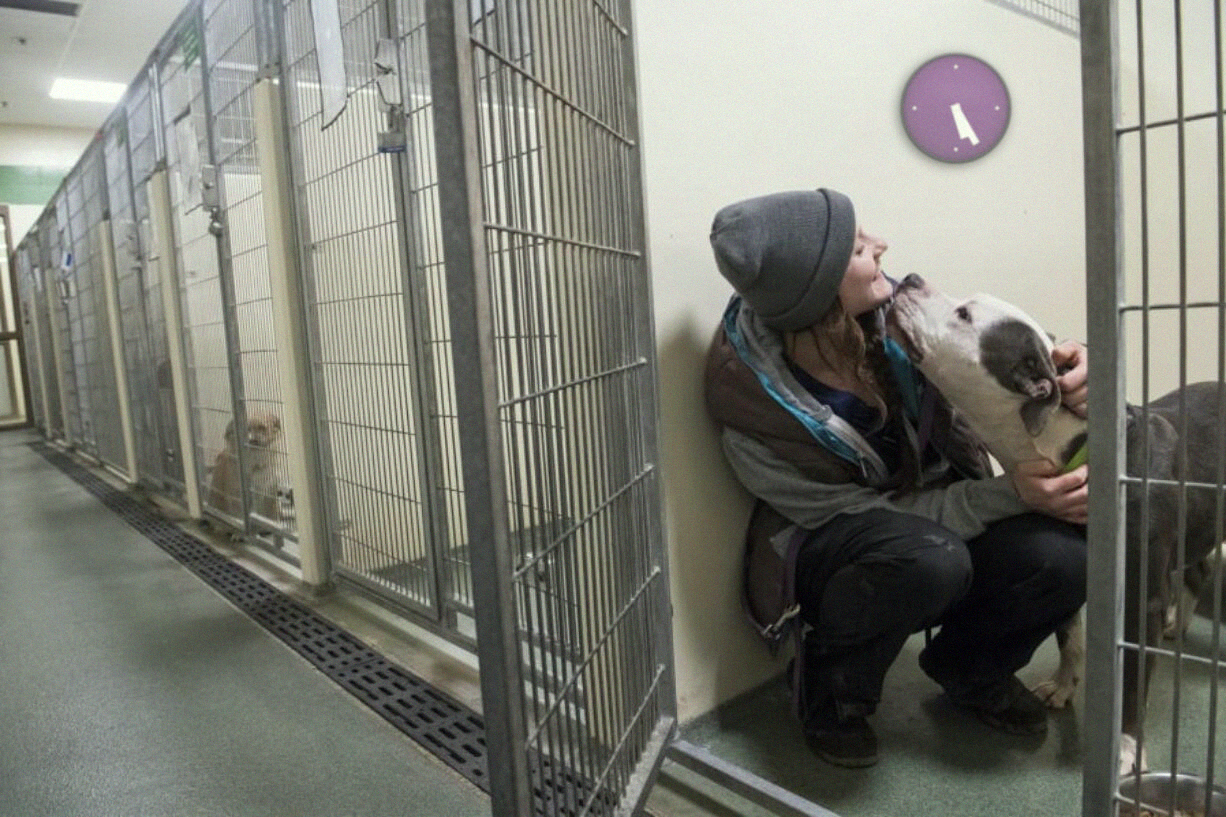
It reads **5:25**
